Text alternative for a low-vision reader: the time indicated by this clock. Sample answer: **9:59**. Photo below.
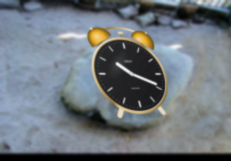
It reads **10:19**
